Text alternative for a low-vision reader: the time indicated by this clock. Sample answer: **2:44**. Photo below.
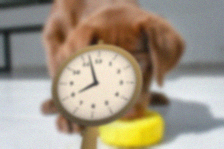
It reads **7:57**
